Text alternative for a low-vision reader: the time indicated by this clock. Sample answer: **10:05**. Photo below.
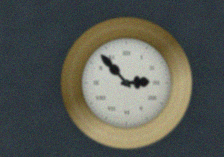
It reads **2:53**
